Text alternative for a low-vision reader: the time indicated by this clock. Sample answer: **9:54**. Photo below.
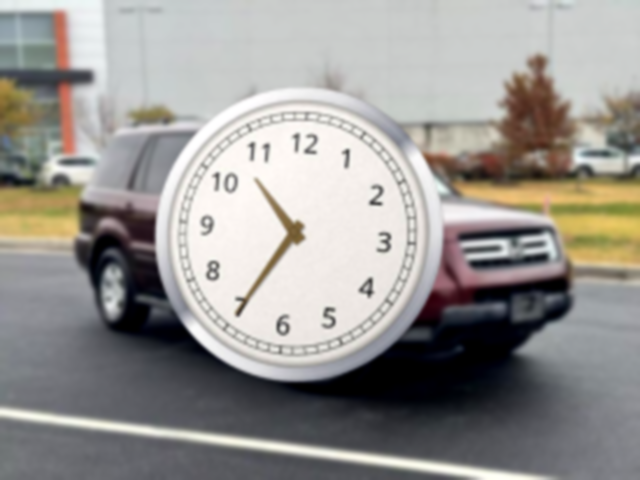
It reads **10:35**
